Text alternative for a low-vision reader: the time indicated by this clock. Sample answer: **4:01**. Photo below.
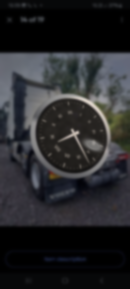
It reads **8:27**
